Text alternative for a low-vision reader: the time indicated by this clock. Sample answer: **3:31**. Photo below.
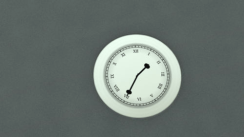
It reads **1:35**
